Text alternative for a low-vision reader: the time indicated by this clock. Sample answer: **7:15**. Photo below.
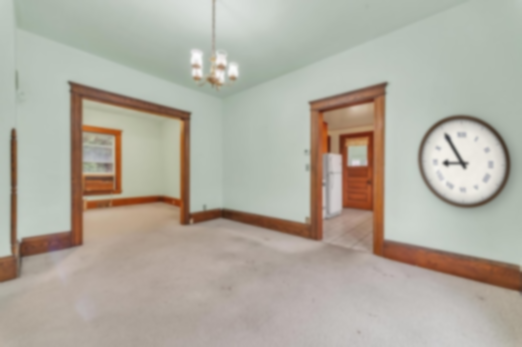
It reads **8:55**
